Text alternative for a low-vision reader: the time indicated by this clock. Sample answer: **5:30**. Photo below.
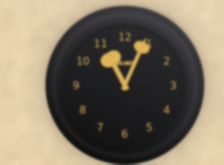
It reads **11:04**
